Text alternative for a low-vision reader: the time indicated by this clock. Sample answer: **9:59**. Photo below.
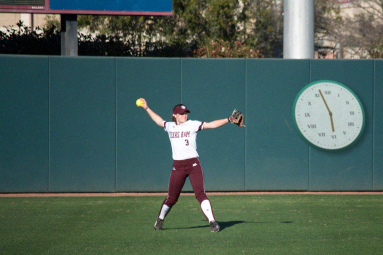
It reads **5:57**
